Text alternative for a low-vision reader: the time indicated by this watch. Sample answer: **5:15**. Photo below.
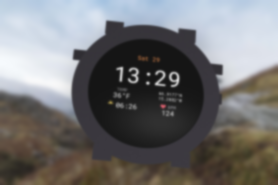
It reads **13:29**
